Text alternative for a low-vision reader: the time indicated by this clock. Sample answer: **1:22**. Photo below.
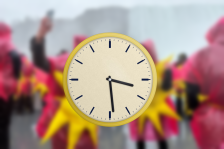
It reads **3:29**
